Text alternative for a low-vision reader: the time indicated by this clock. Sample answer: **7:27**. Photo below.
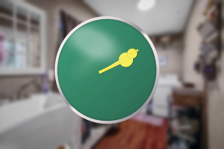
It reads **2:10**
